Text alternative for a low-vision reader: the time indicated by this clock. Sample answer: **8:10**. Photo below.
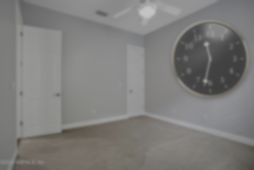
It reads **11:32**
